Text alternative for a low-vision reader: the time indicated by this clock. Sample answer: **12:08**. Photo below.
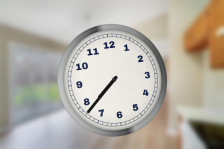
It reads **7:38**
